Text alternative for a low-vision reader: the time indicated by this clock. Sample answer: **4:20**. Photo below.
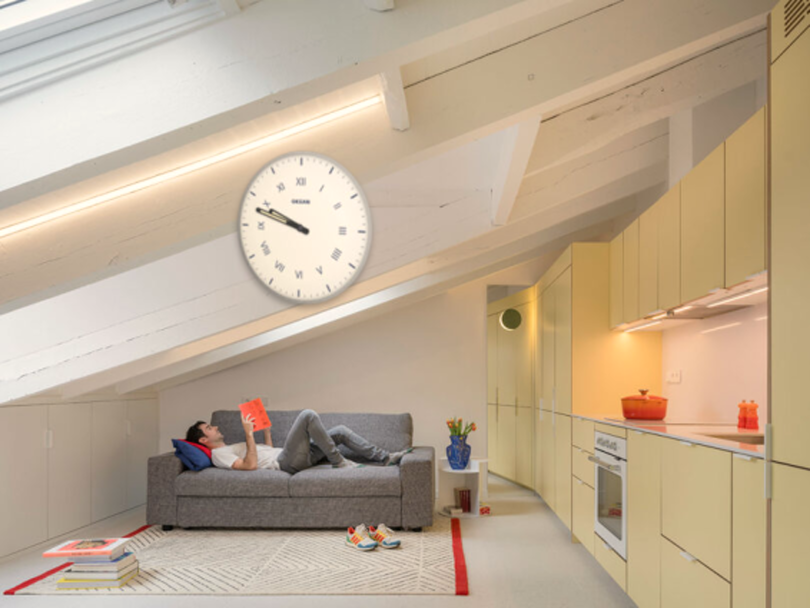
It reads **9:48**
